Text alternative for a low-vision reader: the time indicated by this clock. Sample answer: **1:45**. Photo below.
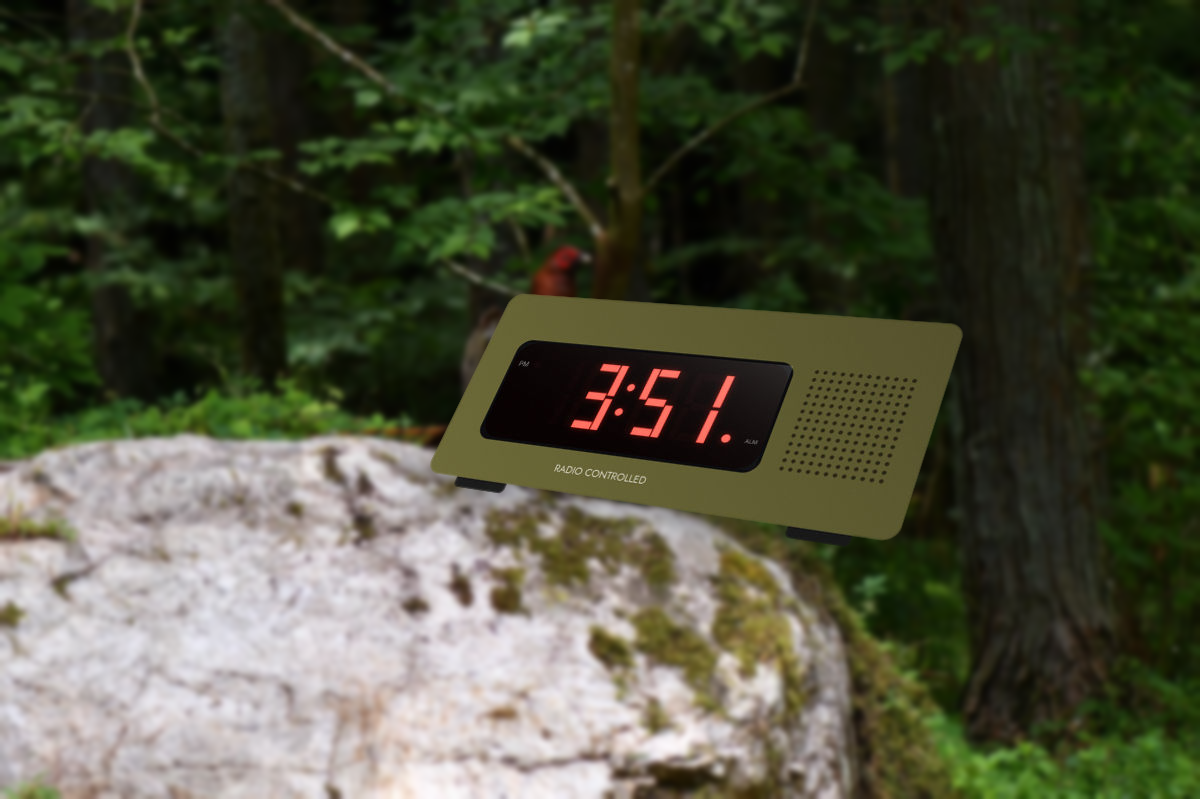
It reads **3:51**
